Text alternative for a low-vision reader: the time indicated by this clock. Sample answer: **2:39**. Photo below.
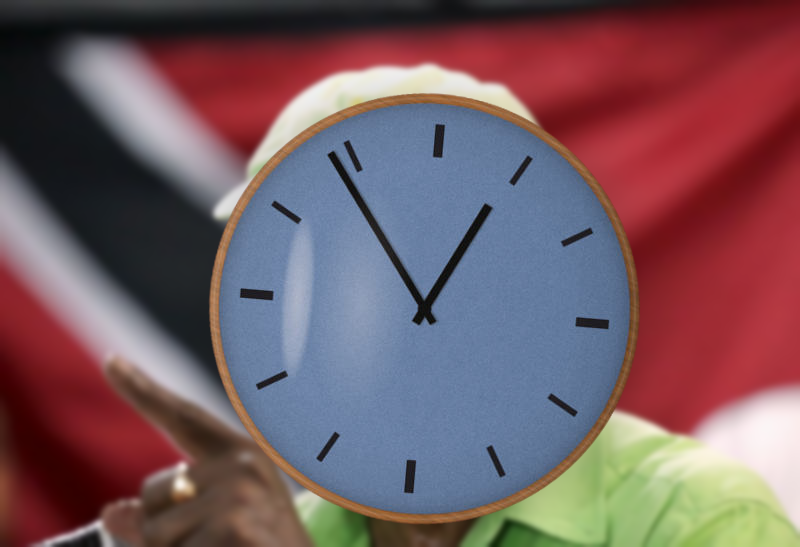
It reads **12:54**
